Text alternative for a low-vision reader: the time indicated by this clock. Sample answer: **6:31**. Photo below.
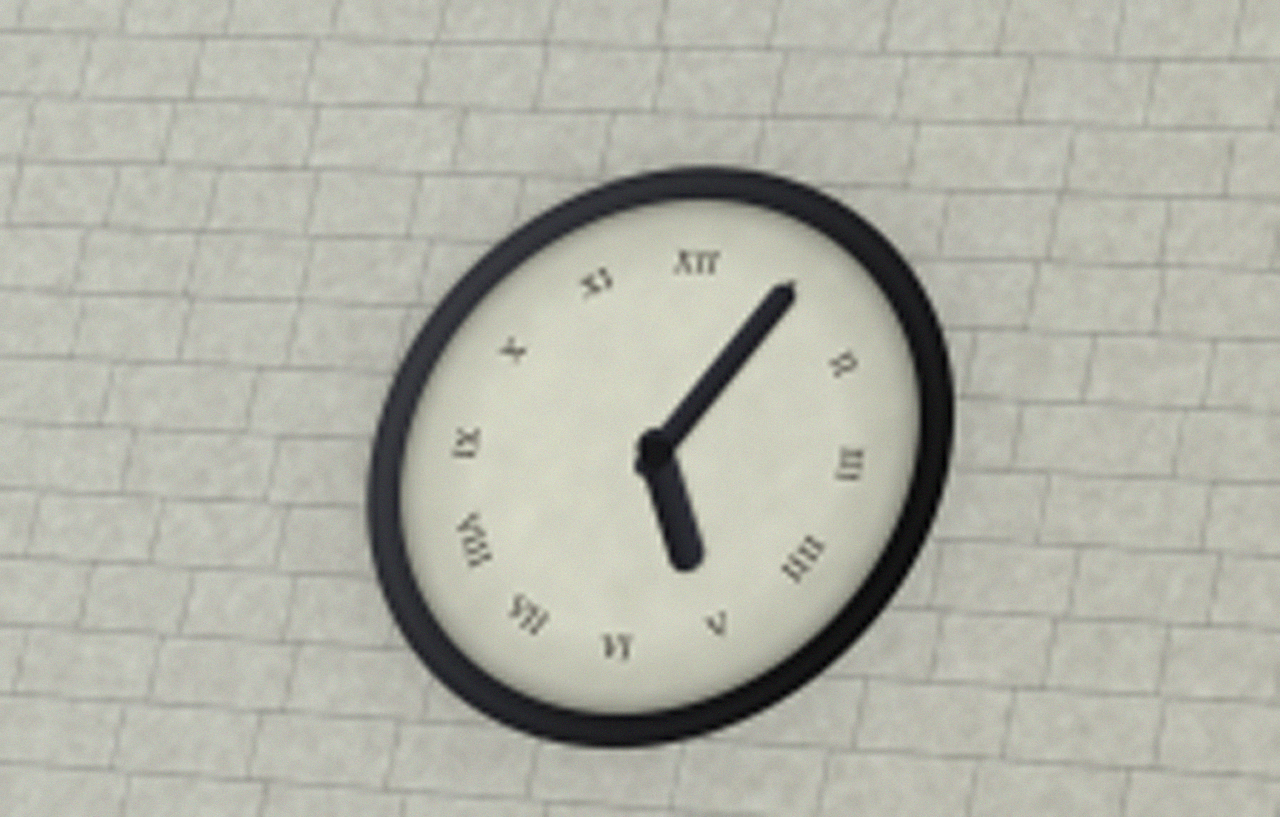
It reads **5:05**
